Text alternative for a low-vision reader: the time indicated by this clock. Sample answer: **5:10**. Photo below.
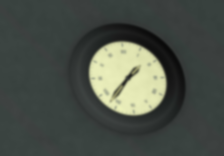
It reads **1:37**
